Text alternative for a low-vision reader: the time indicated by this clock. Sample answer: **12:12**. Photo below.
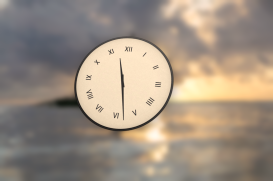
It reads **11:28**
